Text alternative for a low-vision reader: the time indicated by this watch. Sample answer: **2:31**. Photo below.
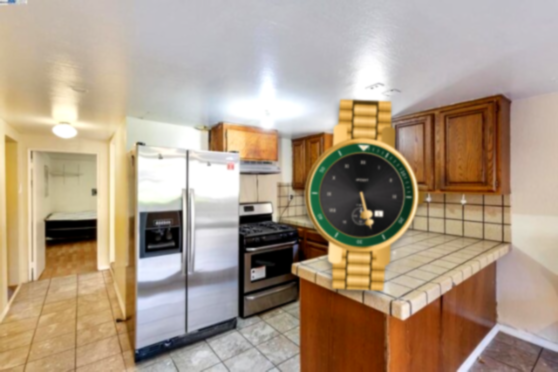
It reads **5:27**
